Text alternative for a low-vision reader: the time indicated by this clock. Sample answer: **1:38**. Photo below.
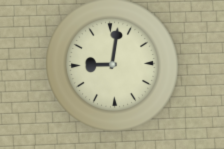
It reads **9:02**
